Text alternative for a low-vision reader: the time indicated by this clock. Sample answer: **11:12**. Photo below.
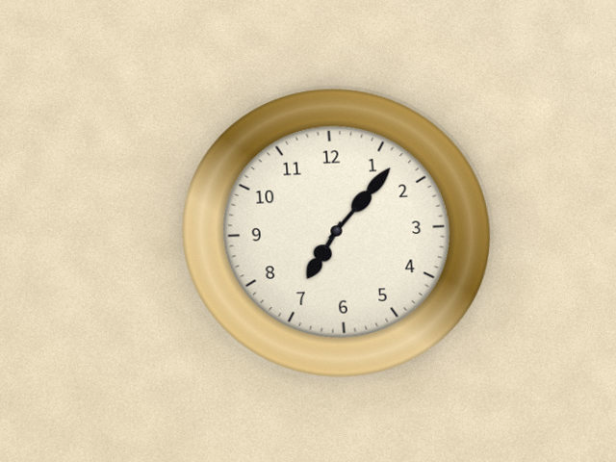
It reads **7:07**
